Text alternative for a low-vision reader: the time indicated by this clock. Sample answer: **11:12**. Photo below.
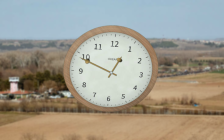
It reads **12:49**
